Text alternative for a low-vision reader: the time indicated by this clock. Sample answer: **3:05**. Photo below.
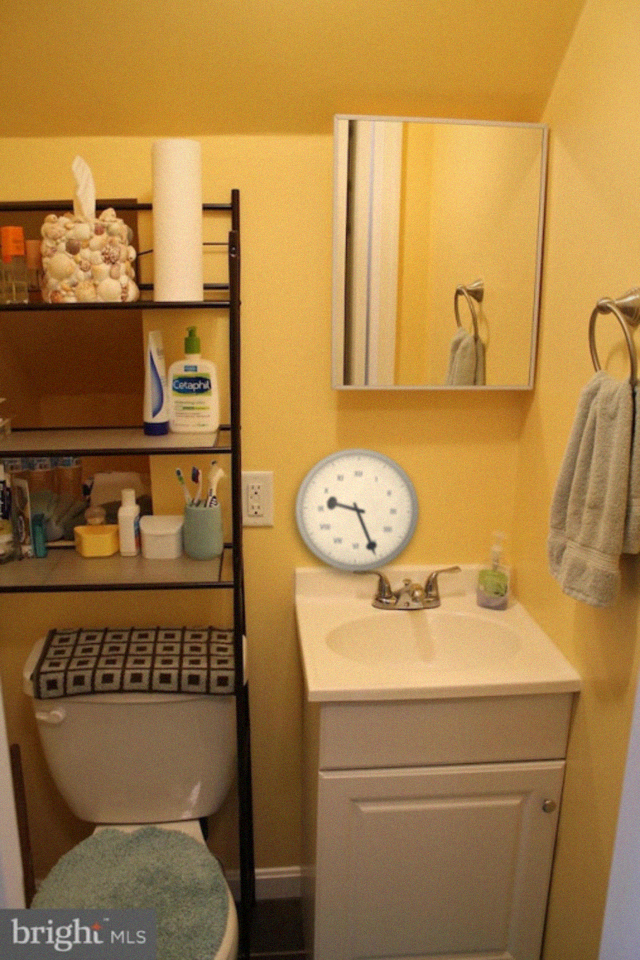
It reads **9:26**
